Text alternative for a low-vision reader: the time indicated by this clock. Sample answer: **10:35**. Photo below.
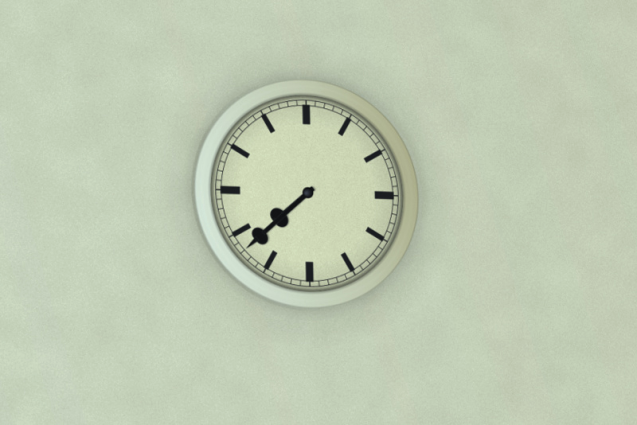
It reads **7:38**
